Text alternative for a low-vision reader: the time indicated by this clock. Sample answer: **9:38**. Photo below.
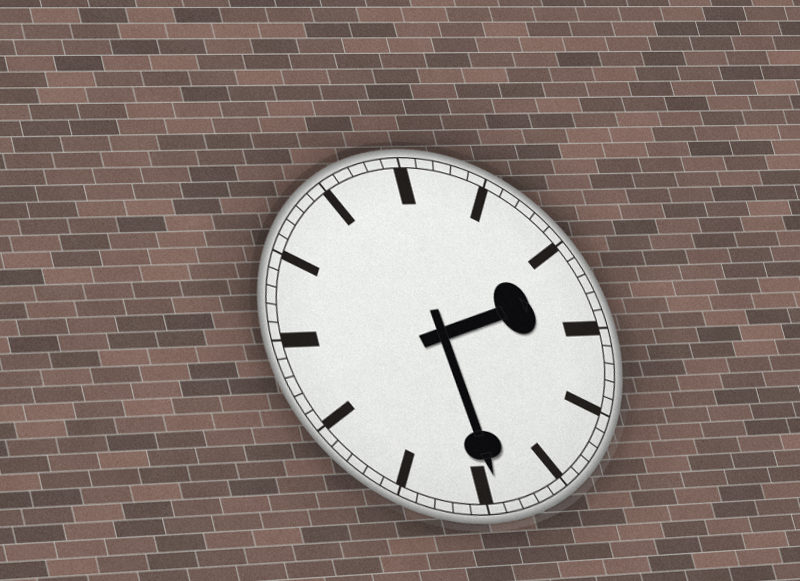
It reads **2:29**
